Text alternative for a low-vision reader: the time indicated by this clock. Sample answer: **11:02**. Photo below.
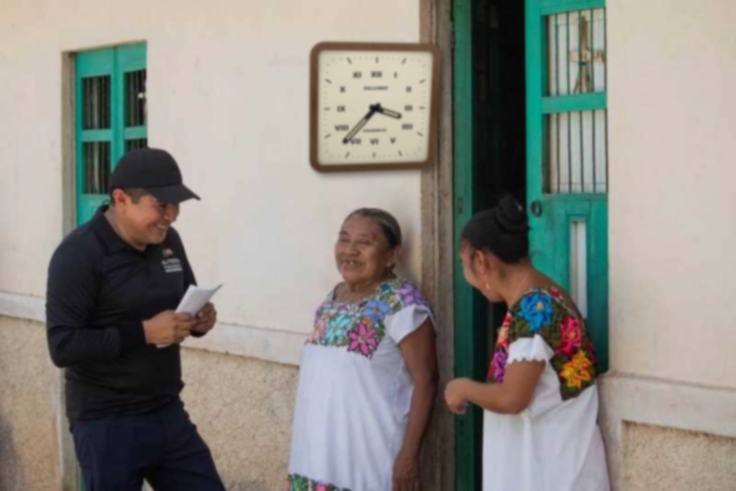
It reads **3:37**
